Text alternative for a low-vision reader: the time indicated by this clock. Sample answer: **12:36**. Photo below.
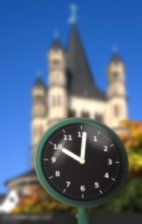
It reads **10:01**
